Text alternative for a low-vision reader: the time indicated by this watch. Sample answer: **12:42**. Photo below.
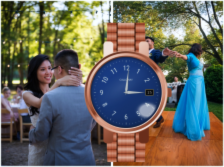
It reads **3:01**
